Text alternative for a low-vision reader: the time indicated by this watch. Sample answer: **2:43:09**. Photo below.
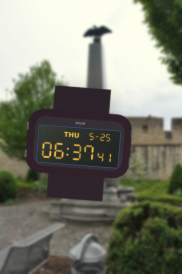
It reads **6:37:41**
